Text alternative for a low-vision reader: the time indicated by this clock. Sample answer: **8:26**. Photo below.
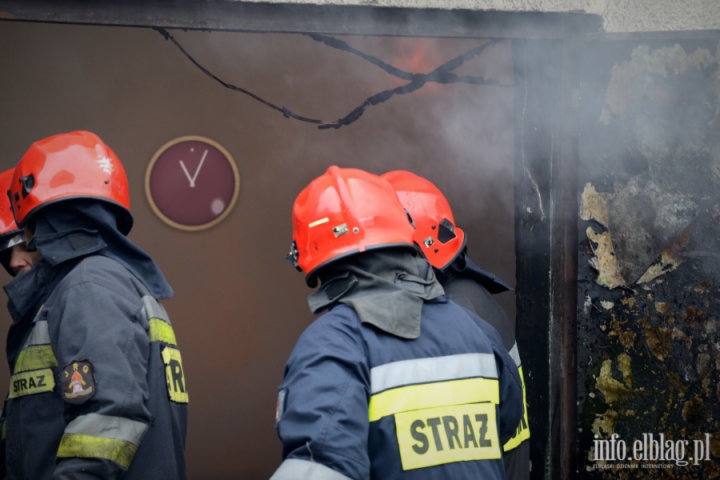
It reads **11:04**
